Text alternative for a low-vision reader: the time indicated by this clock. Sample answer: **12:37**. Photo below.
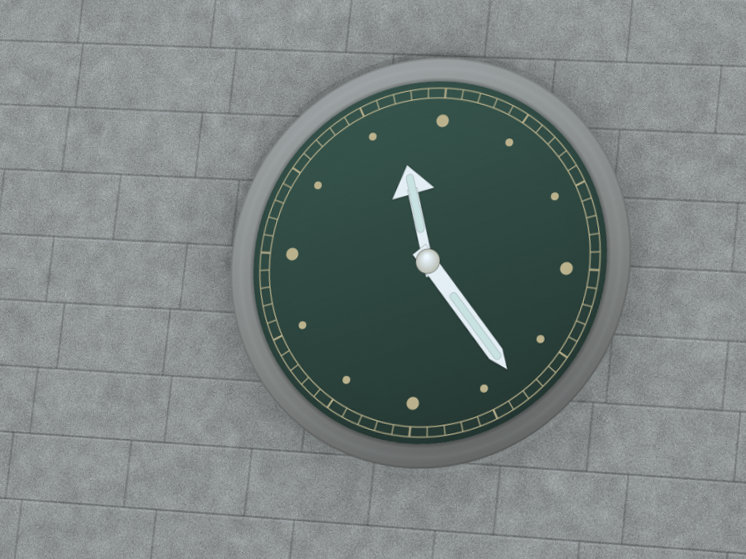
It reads **11:23**
